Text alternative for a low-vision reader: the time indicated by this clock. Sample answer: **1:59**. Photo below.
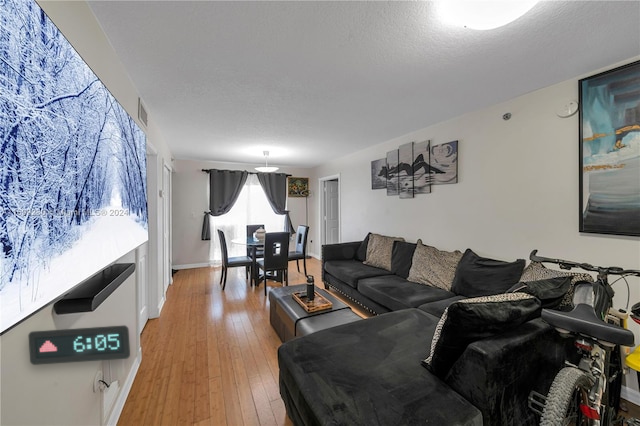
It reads **6:05**
